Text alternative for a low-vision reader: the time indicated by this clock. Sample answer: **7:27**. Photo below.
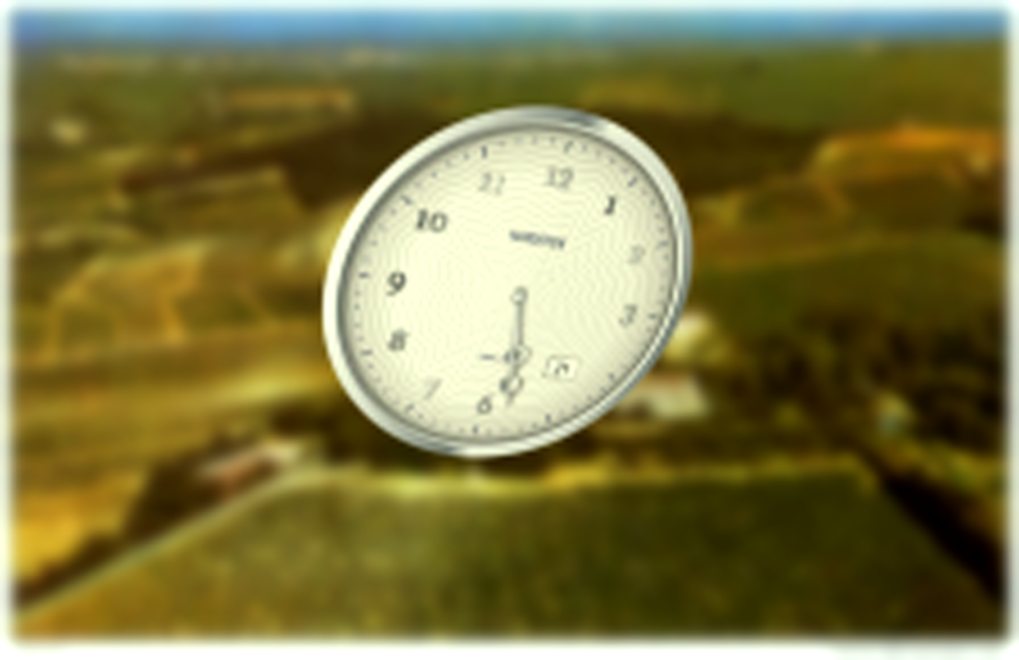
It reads **5:28**
